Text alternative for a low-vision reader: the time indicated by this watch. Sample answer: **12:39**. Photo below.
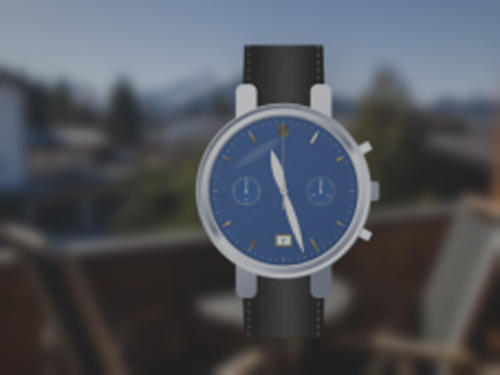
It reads **11:27**
